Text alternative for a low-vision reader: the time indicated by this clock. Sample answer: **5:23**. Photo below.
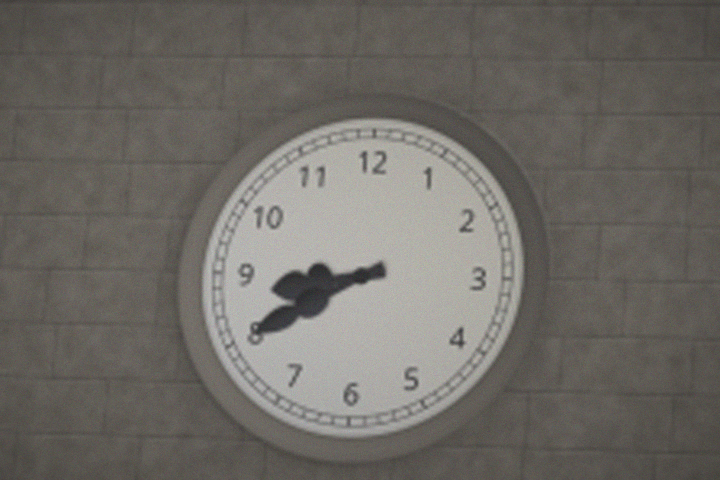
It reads **8:40**
